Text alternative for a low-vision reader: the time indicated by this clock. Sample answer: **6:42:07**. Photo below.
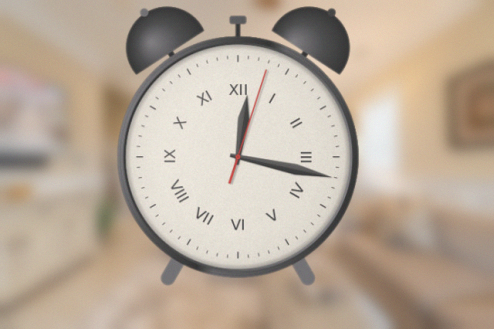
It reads **12:17:03**
